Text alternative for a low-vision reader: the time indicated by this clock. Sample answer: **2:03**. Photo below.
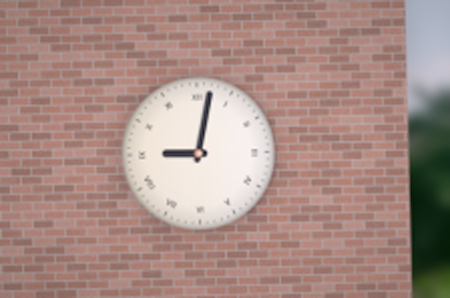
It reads **9:02**
